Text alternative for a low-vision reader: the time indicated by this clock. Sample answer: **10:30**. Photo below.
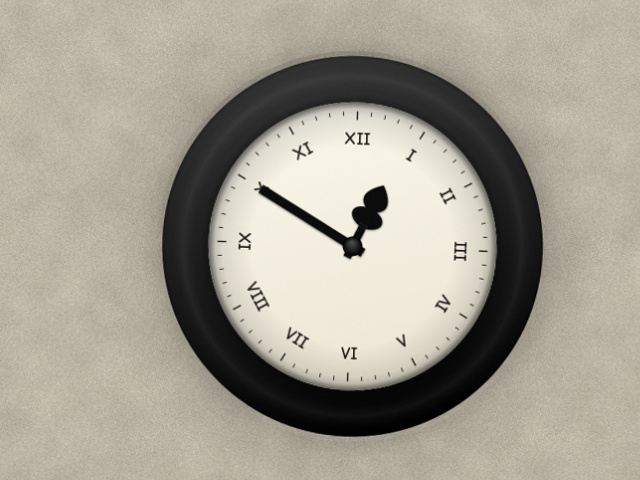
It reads **12:50**
